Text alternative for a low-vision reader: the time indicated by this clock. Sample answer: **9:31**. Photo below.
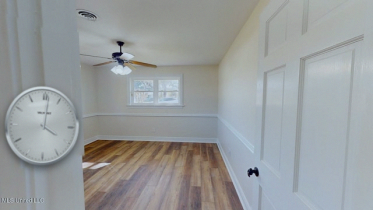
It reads **4:01**
